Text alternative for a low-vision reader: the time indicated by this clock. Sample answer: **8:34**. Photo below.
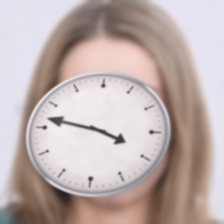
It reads **3:47**
